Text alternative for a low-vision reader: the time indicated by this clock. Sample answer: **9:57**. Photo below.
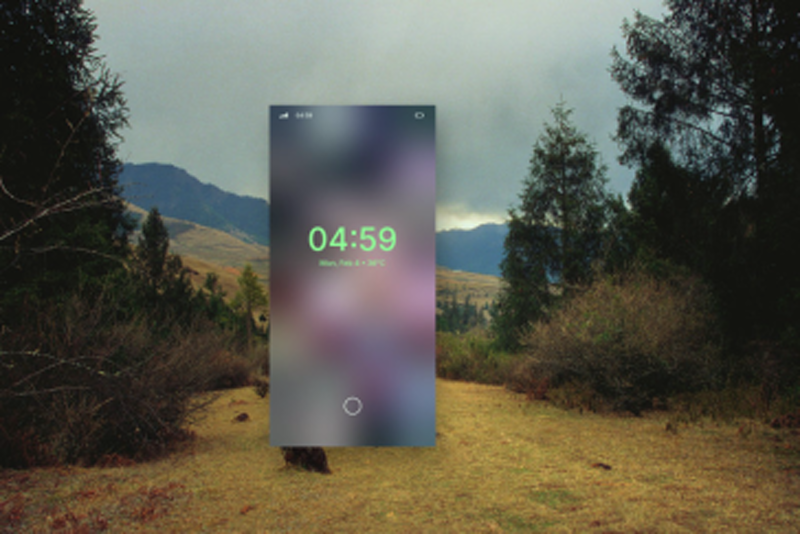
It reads **4:59**
